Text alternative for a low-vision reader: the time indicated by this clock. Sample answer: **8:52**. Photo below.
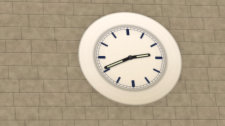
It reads **2:41**
